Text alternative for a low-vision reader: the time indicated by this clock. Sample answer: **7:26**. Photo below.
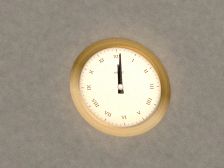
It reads **12:01**
